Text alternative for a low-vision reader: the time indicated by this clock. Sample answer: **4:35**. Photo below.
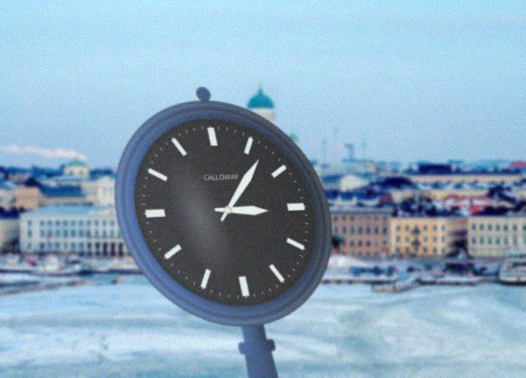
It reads **3:07**
